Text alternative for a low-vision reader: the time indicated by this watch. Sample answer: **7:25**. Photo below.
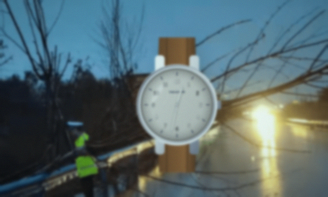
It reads **12:32**
